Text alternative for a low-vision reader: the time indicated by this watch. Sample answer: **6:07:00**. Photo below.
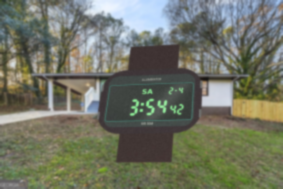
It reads **3:54:42**
